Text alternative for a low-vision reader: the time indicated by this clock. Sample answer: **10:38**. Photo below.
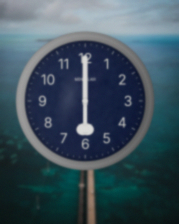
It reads **6:00**
